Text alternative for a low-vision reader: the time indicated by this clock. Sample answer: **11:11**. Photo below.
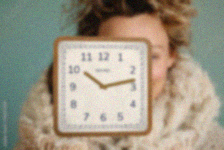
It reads **10:13**
